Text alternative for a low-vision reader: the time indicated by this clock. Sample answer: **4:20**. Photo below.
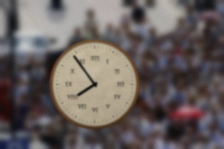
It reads **7:54**
